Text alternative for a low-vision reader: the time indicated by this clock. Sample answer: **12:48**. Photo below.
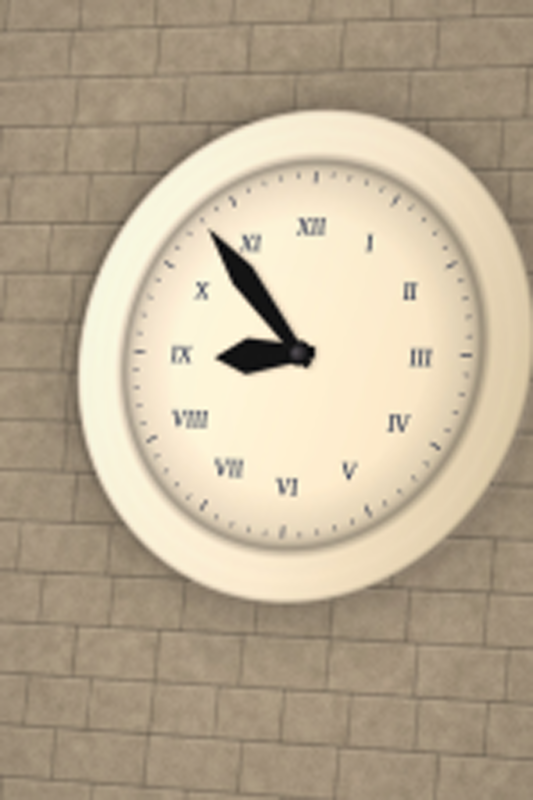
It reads **8:53**
